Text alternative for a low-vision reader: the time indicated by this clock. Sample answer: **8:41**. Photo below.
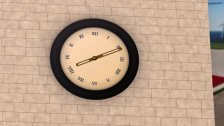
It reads **8:11**
